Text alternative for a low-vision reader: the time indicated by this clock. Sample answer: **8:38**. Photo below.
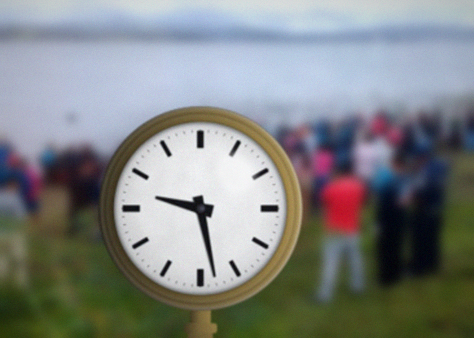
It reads **9:28**
